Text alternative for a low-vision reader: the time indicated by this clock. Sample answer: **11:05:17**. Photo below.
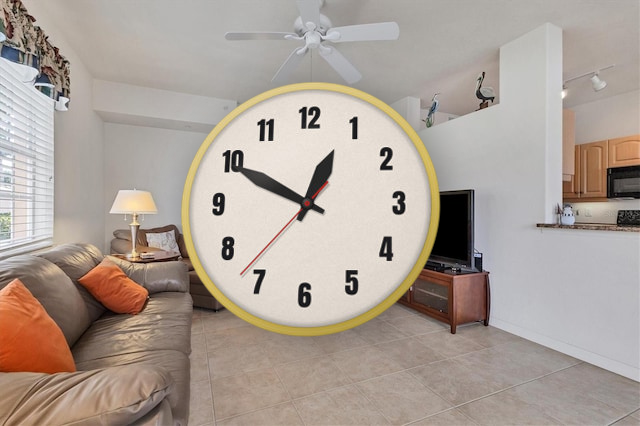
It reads **12:49:37**
